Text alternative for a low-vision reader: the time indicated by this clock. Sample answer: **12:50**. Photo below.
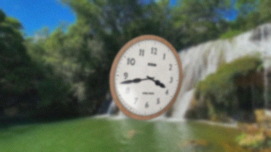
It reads **3:43**
